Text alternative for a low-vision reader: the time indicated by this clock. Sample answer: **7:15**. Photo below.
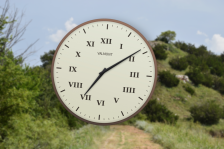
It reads **7:09**
